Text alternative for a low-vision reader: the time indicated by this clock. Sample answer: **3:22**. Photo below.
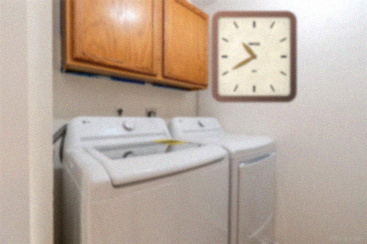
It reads **10:40**
